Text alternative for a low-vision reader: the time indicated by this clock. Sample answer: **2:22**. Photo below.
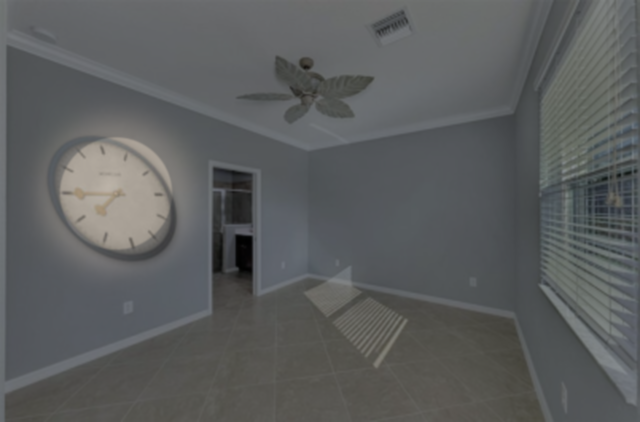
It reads **7:45**
